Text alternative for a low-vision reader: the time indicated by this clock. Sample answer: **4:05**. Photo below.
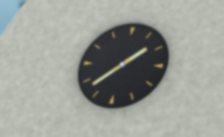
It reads **1:38**
